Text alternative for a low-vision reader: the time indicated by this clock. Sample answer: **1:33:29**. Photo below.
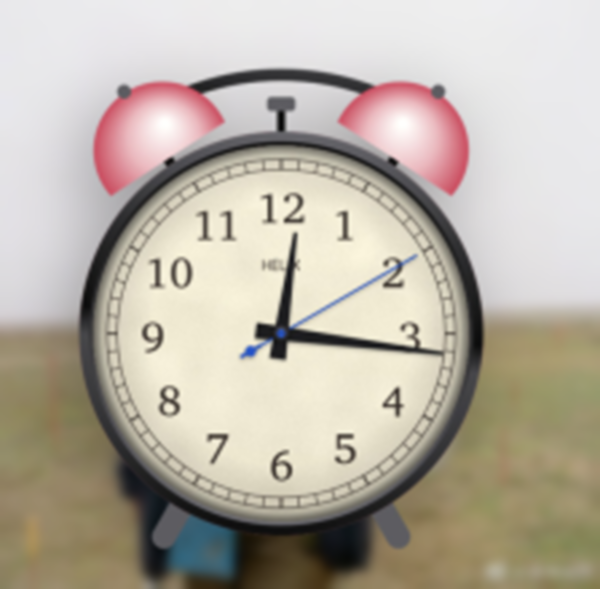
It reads **12:16:10**
